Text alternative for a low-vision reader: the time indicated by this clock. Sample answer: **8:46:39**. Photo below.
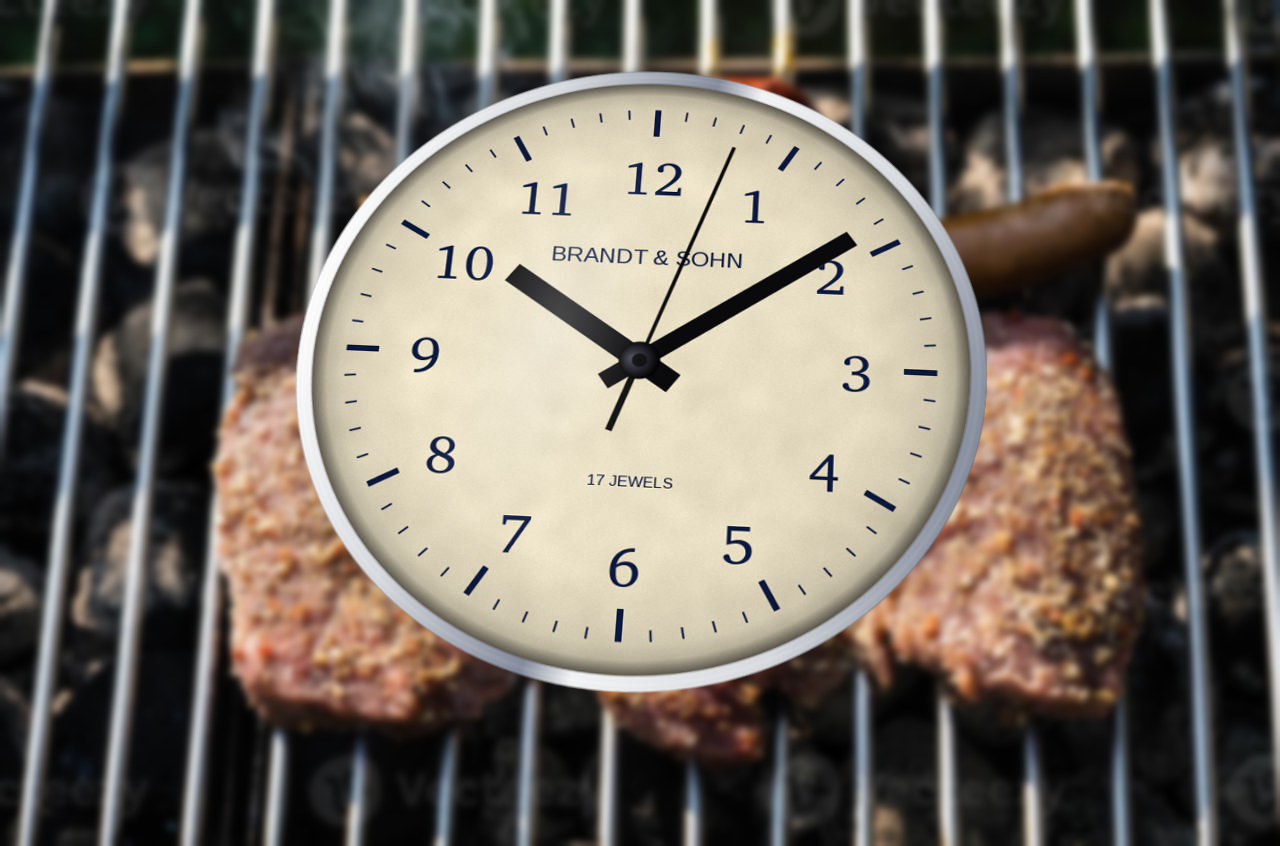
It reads **10:09:03**
